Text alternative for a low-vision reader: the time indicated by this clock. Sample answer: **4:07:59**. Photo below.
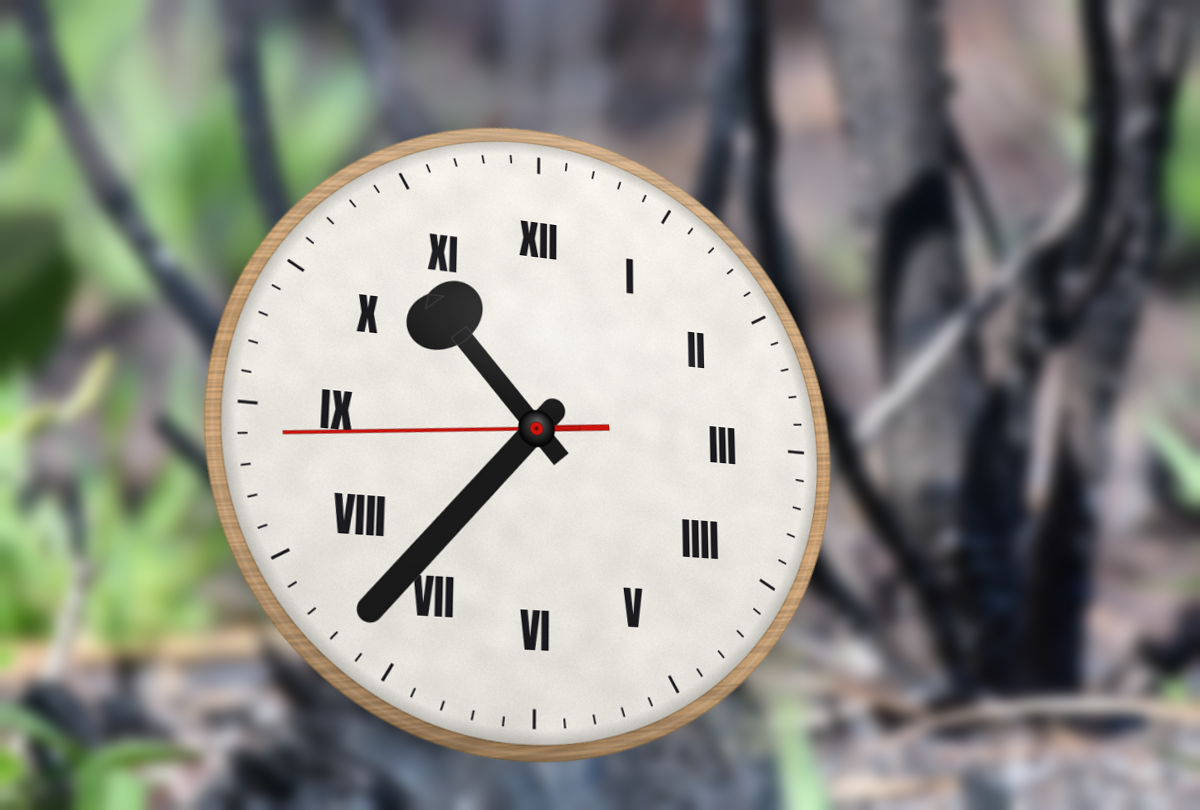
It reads **10:36:44**
